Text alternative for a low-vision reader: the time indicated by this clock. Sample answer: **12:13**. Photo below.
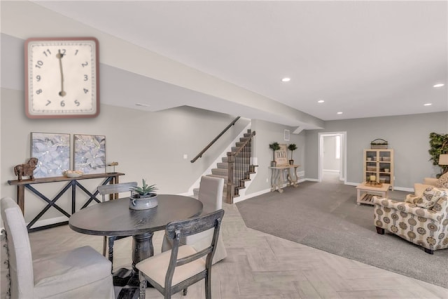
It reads **5:59**
